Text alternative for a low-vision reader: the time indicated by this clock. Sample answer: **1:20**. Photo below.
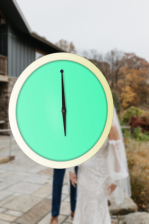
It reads **6:00**
